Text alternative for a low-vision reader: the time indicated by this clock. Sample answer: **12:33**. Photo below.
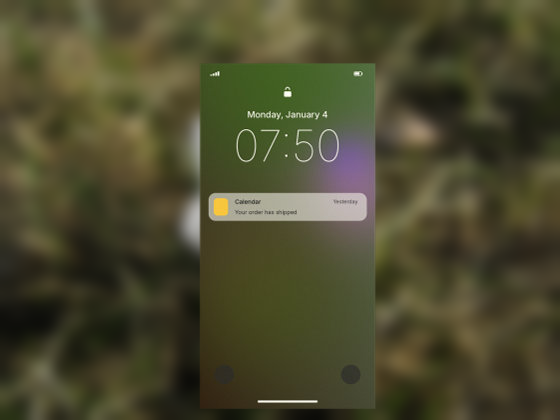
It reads **7:50**
